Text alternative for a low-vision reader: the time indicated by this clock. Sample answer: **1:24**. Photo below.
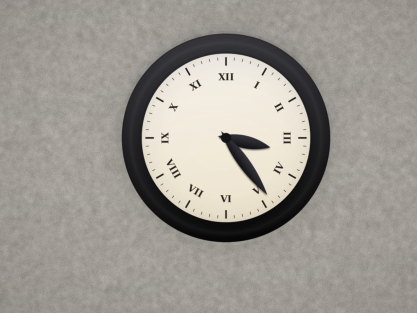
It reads **3:24**
